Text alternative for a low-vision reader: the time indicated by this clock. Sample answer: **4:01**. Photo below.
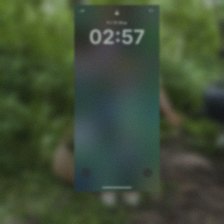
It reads **2:57**
